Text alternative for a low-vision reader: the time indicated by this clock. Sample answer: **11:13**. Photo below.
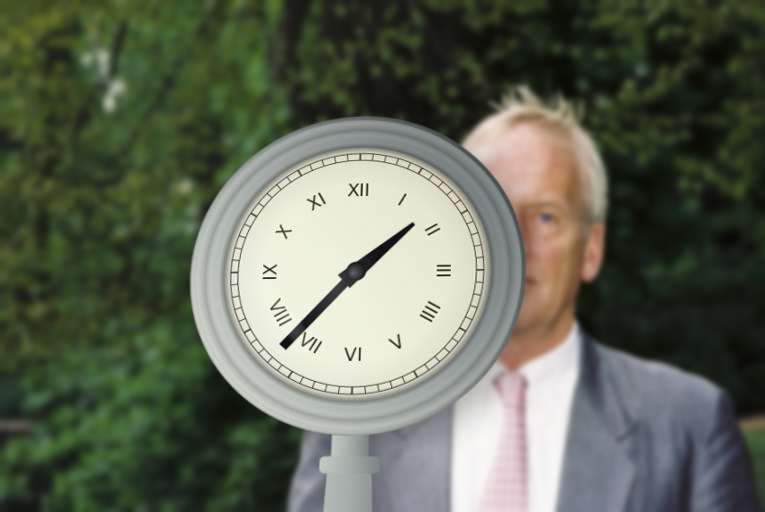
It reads **1:37**
